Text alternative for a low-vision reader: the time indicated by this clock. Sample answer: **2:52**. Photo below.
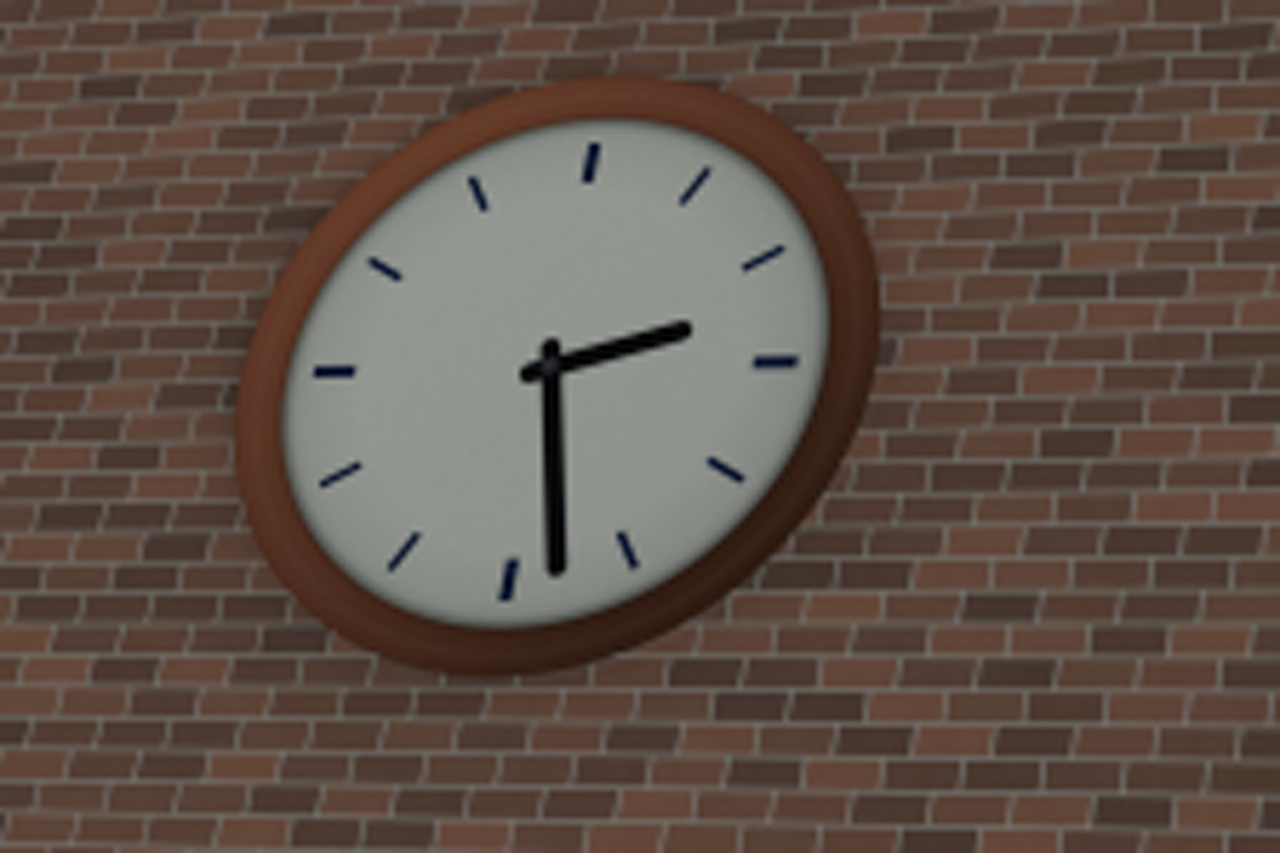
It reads **2:28**
